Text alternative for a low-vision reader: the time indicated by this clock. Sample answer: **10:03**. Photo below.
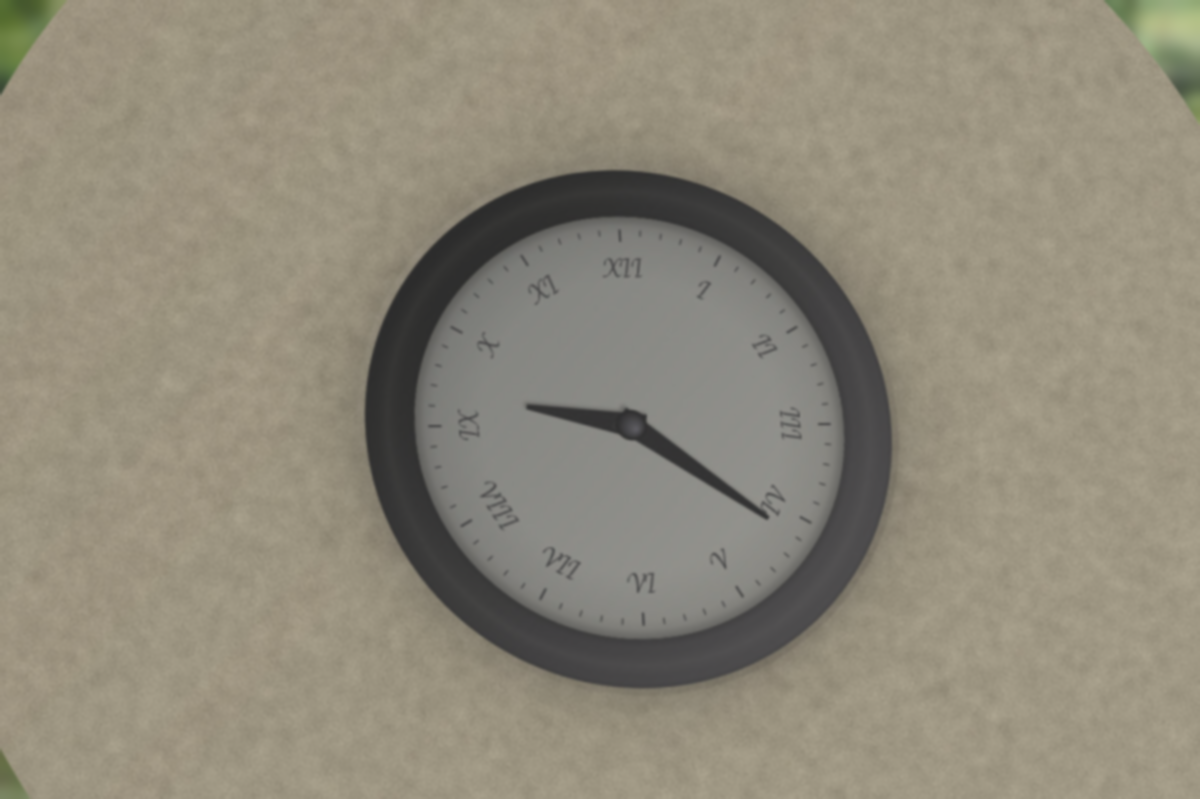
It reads **9:21**
